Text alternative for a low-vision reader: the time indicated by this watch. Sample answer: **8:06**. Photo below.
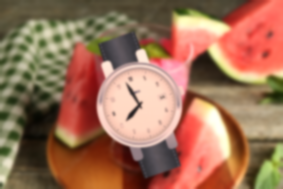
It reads **7:58**
